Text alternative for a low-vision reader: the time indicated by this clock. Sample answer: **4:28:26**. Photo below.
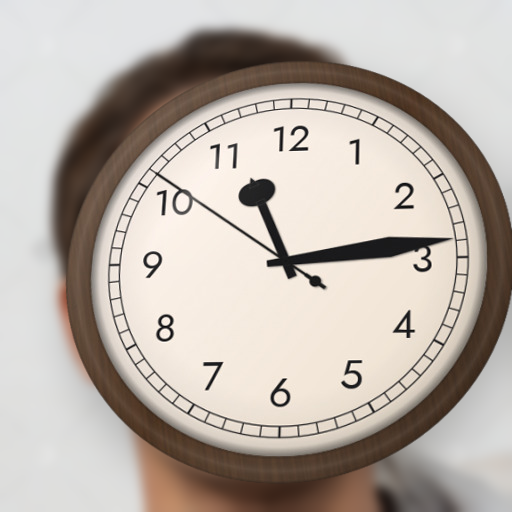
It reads **11:13:51**
